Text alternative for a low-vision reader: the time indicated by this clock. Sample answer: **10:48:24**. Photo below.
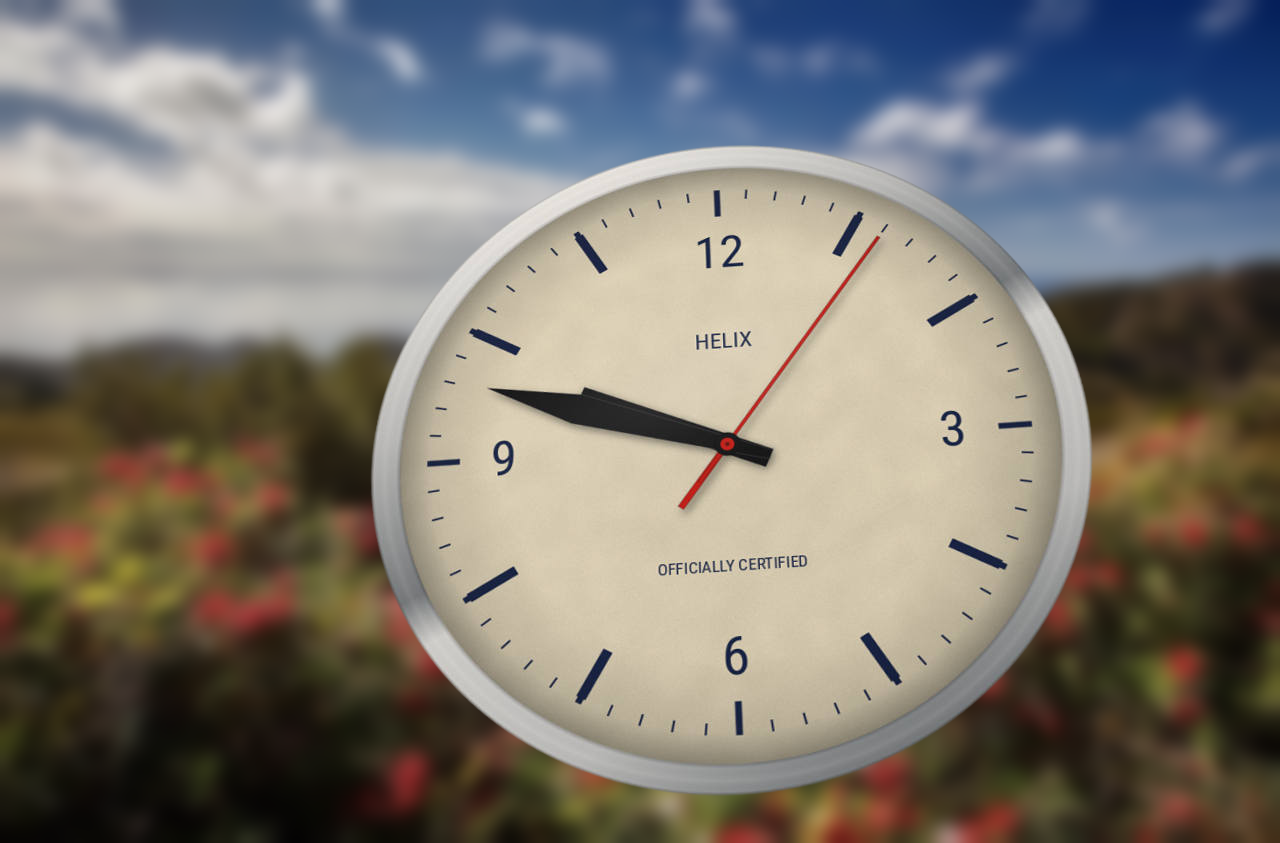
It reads **9:48:06**
